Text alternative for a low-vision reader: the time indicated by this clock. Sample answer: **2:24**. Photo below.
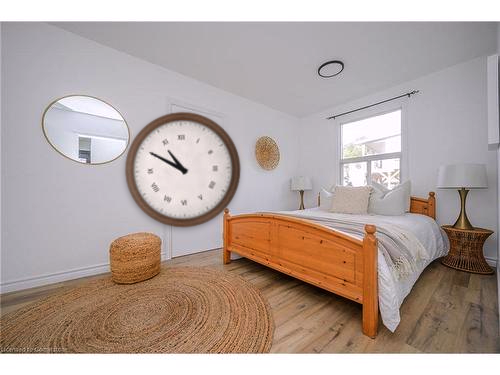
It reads **10:50**
